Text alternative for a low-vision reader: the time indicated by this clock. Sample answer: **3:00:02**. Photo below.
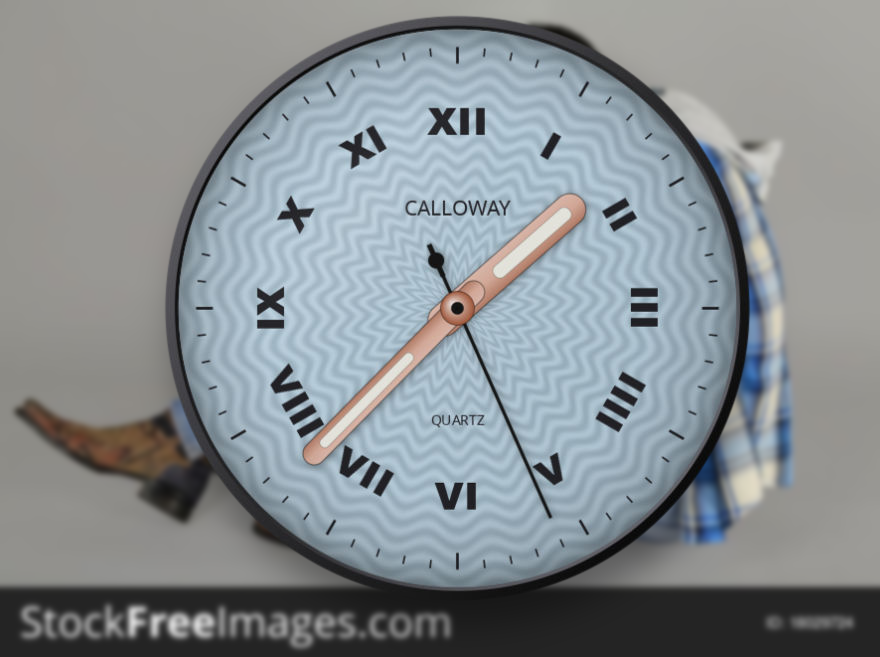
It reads **1:37:26**
